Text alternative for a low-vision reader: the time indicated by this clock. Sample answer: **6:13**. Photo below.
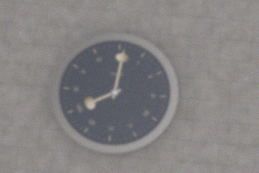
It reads **8:01**
